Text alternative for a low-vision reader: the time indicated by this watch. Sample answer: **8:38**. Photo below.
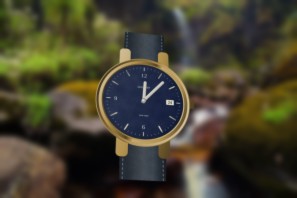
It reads **12:07**
